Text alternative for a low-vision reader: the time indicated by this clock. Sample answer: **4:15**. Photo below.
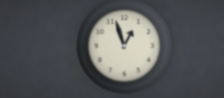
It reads **12:57**
